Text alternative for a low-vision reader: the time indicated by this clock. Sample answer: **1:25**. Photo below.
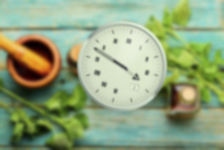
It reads **3:48**
